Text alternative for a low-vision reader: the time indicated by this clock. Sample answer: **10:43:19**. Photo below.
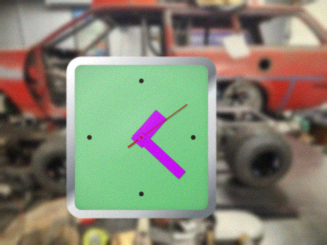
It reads **1:22:09**
